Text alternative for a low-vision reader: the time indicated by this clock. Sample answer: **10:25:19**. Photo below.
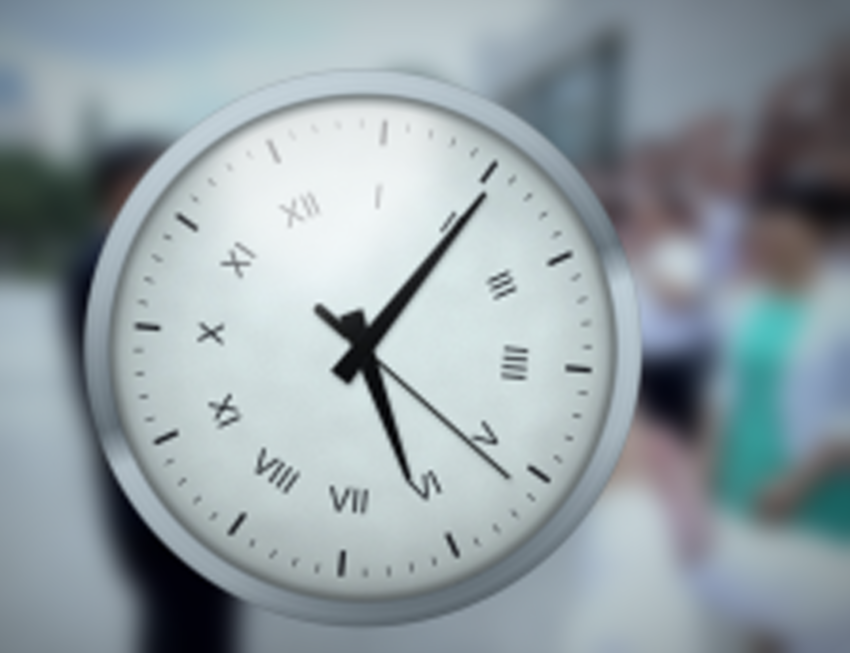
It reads **6:10:26**
